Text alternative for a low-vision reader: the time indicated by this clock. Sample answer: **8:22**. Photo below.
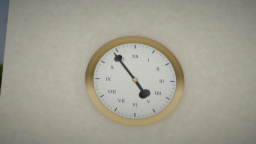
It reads **4:54**
